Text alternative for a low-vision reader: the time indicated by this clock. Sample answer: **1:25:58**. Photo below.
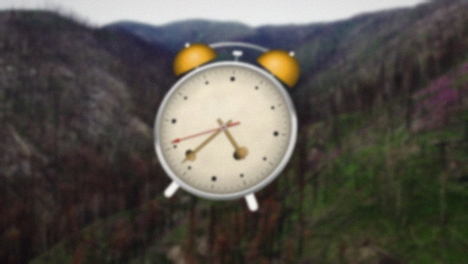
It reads **4:36:41**
